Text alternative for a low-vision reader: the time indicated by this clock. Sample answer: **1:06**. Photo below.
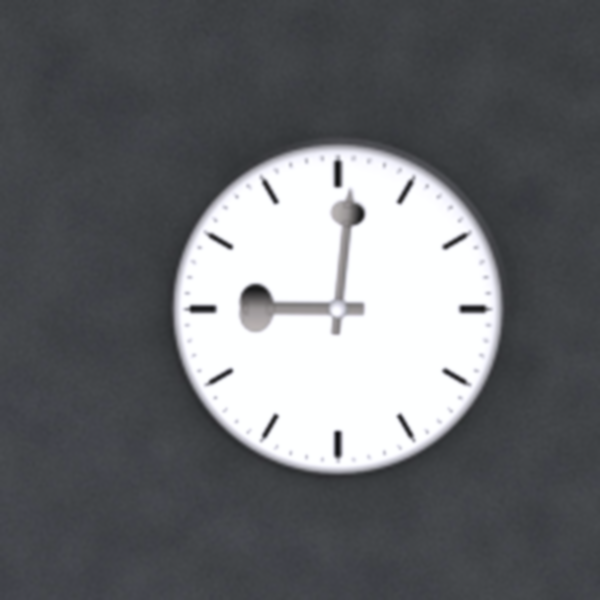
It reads **9:01**
